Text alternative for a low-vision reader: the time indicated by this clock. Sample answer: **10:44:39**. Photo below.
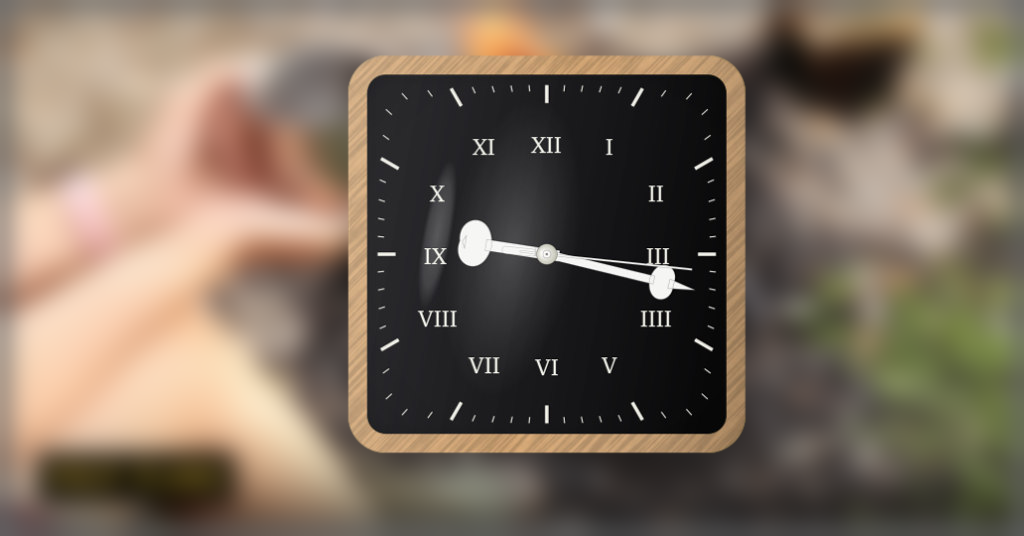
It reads **9:17:16**
